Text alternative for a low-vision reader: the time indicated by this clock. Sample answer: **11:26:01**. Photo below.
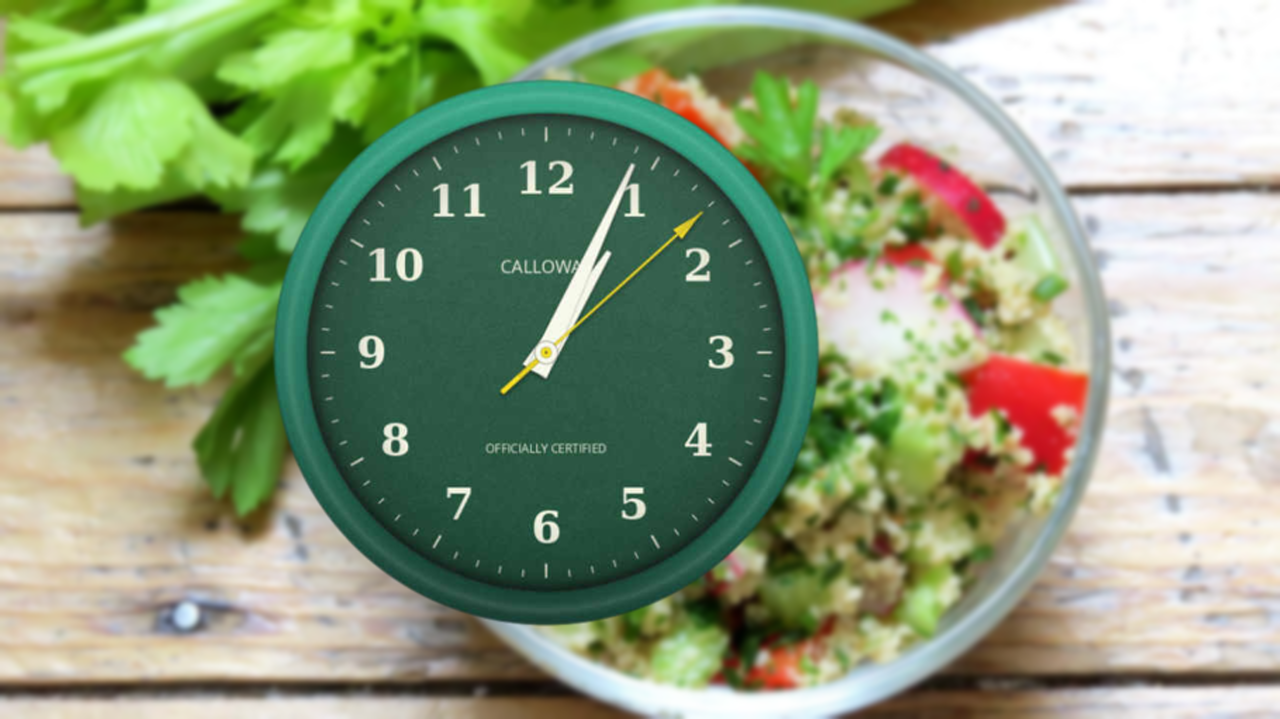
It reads **1:04:08**
